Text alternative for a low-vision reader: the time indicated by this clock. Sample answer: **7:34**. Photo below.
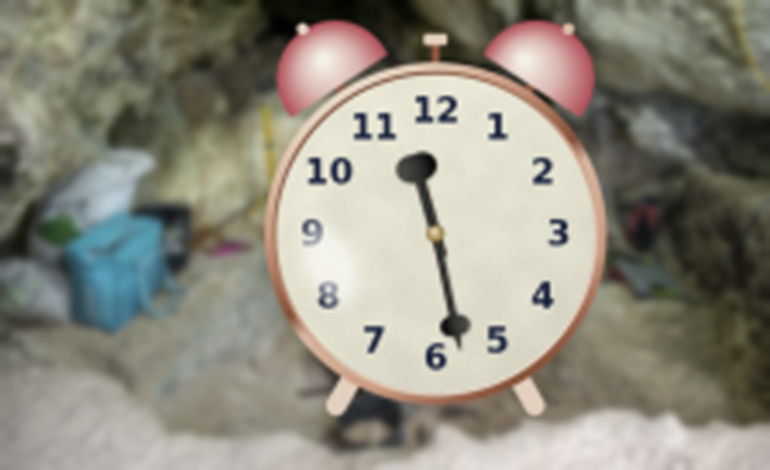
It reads **11:28**
